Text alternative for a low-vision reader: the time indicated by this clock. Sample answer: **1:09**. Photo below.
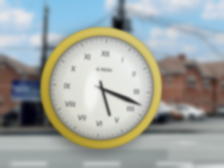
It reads **5:18**
